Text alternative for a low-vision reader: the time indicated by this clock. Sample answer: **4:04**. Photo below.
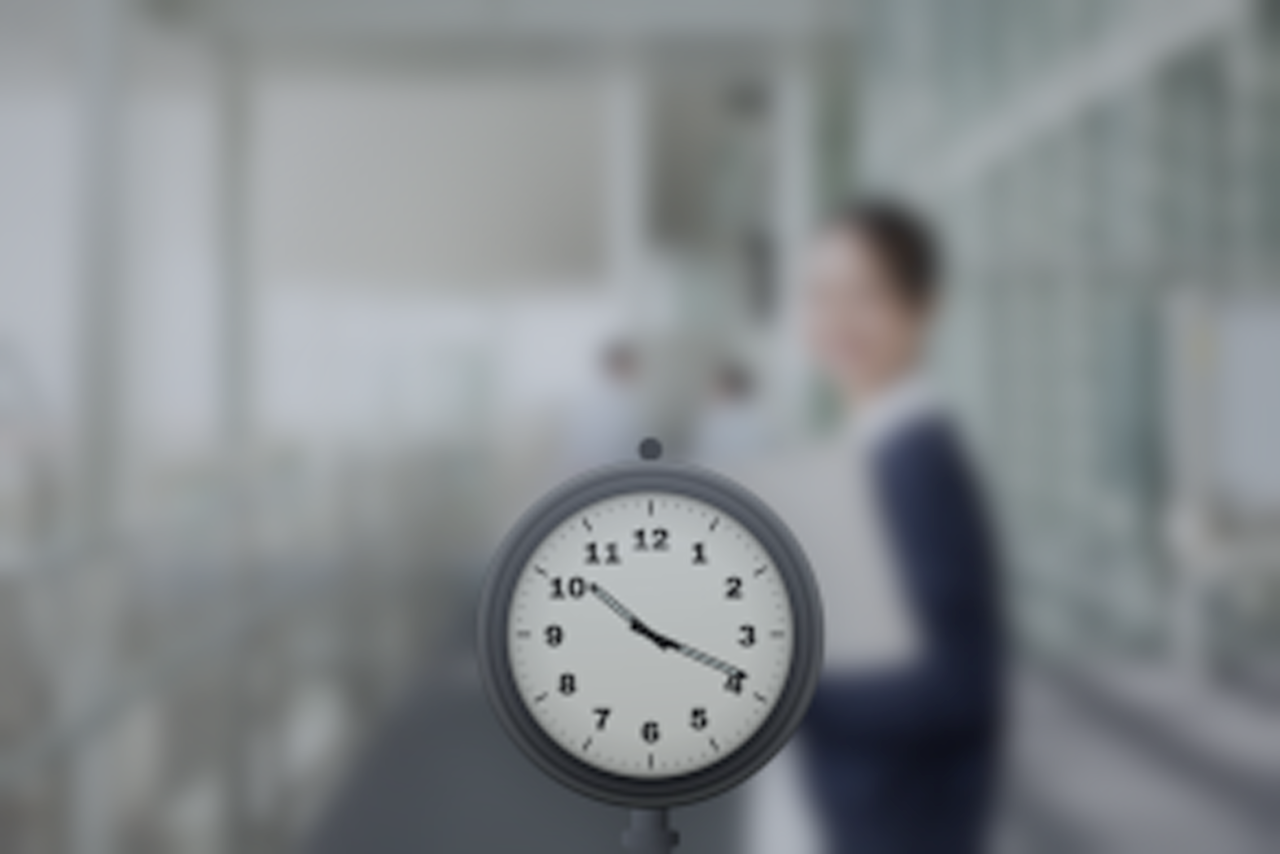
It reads **10:19**
